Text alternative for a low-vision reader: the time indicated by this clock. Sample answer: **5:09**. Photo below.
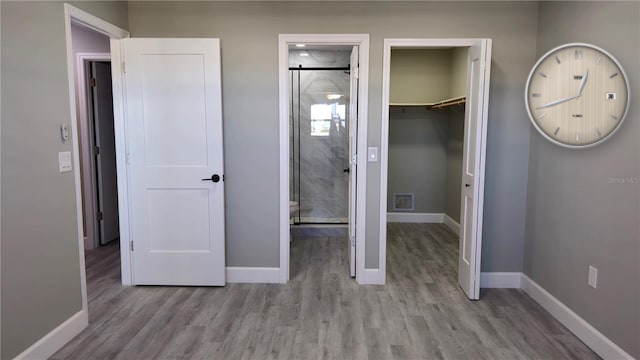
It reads **12:42**
